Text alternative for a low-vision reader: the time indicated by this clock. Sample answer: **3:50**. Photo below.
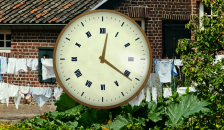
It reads **12:21**
